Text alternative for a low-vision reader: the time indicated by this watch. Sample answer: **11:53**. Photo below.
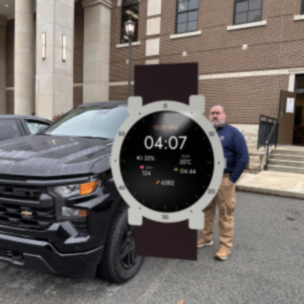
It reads **4:07**
